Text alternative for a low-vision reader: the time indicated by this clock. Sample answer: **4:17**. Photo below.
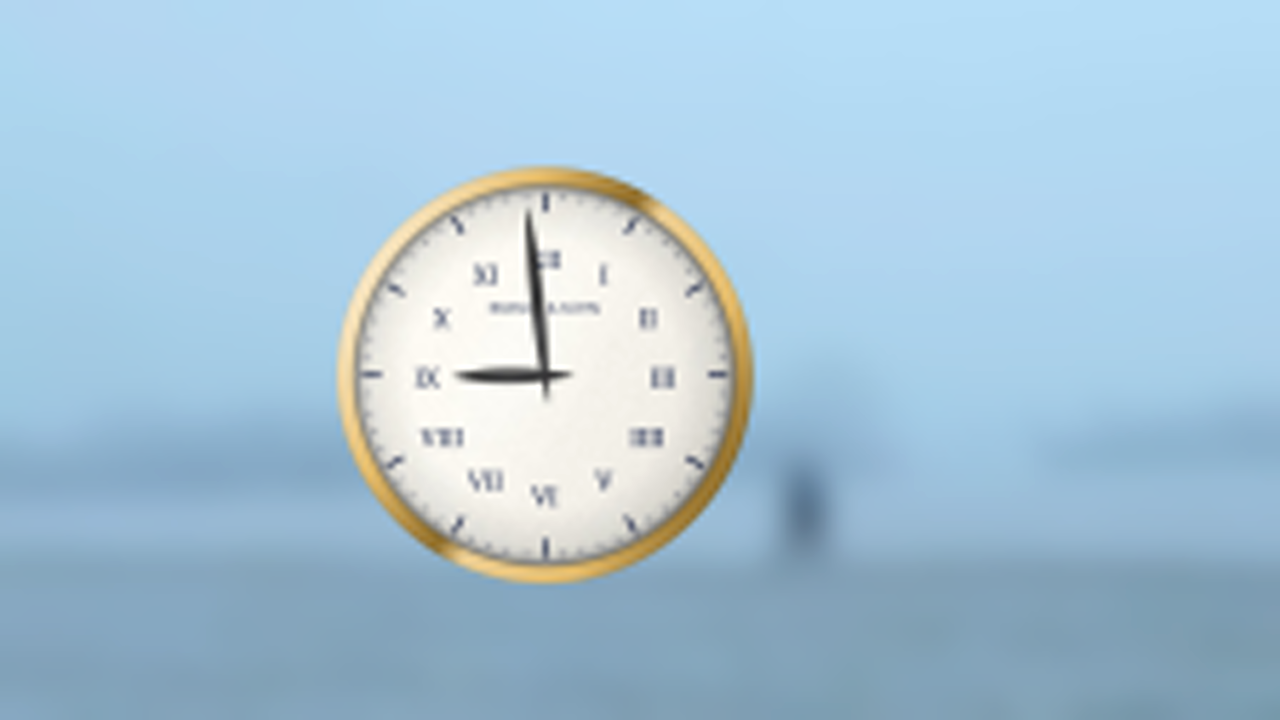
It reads **8:59**
